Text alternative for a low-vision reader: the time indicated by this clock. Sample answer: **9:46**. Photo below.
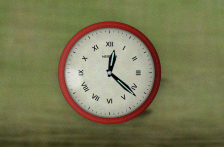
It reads **12:22**
